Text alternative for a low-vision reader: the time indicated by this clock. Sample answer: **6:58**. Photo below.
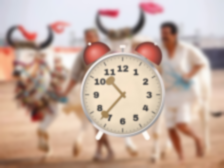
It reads **10:37**
